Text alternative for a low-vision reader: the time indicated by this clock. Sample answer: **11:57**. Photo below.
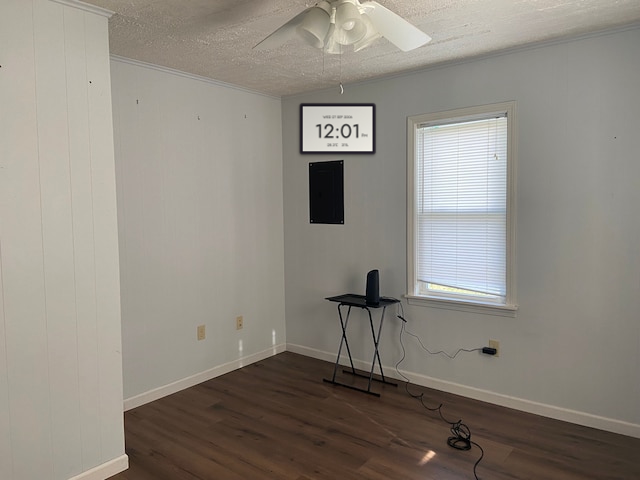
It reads **12:01**
